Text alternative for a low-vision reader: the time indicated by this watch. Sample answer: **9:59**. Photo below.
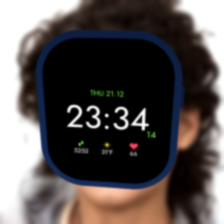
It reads **23:34**
